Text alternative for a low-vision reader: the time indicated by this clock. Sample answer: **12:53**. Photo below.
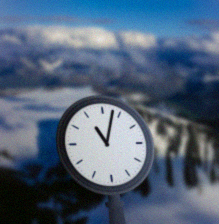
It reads **11:03**
